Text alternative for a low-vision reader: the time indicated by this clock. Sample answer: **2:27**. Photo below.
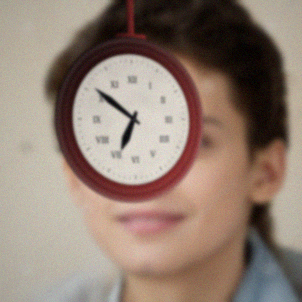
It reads **6:51**
